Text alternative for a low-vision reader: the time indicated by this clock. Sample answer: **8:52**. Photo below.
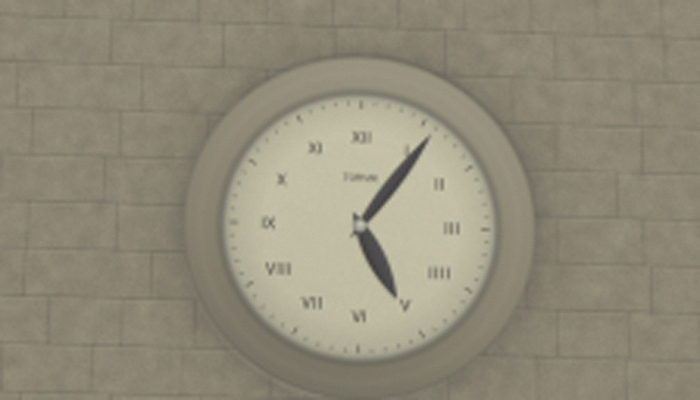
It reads **5:06**
